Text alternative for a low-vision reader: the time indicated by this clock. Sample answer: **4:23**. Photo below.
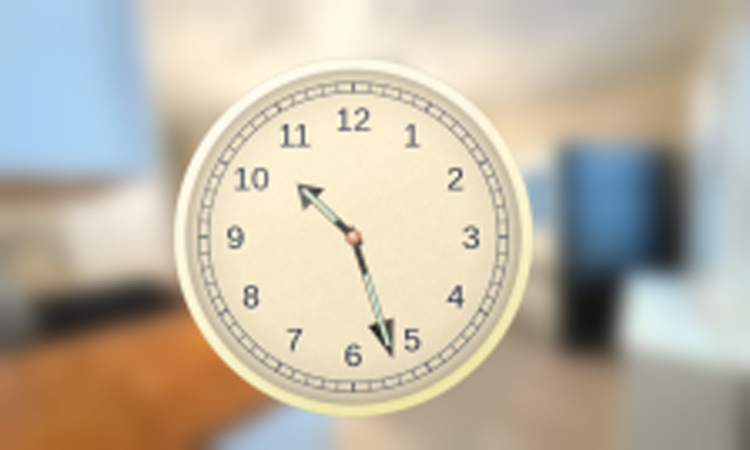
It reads **10:27**
